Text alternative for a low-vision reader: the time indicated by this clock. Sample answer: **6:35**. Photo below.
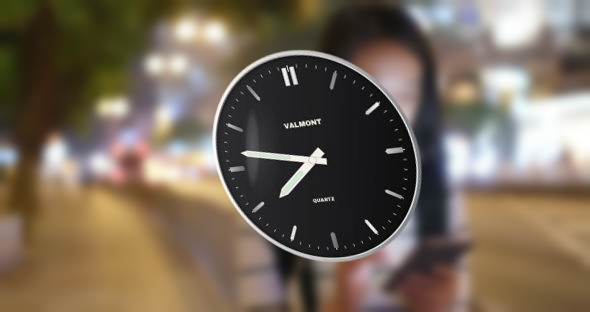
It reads **7:47**
